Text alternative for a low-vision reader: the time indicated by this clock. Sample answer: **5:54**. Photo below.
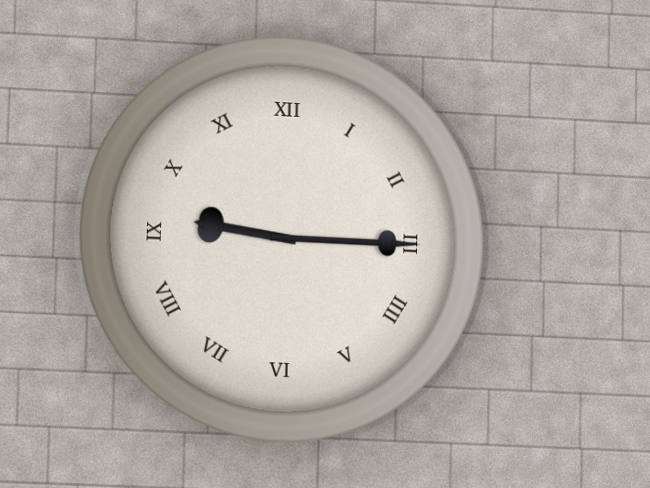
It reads **9:15**
